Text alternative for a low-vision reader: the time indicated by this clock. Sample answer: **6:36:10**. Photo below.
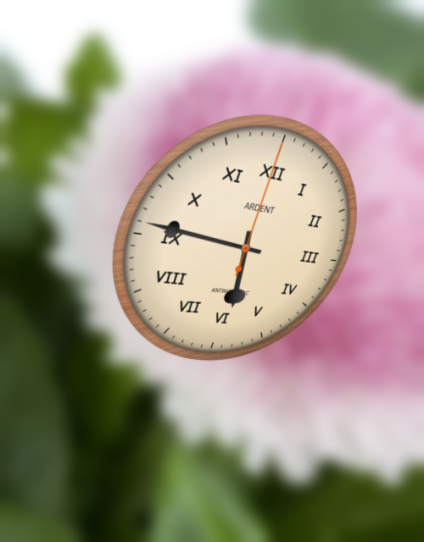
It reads **5:46:00**
